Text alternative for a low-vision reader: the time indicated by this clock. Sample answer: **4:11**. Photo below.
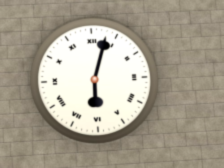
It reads **6:03**
